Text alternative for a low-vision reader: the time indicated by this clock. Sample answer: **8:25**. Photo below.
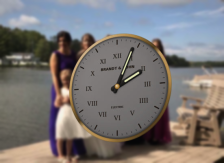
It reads **2:04**
